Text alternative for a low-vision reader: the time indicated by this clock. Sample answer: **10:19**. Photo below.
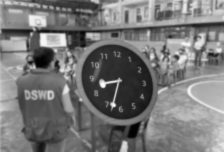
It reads **8:33**
